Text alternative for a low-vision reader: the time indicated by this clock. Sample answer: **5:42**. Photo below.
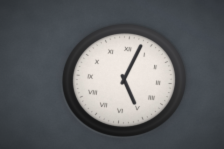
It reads **5:03**
